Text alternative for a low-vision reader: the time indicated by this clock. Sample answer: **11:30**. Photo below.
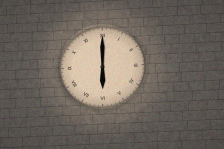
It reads **6:00**
